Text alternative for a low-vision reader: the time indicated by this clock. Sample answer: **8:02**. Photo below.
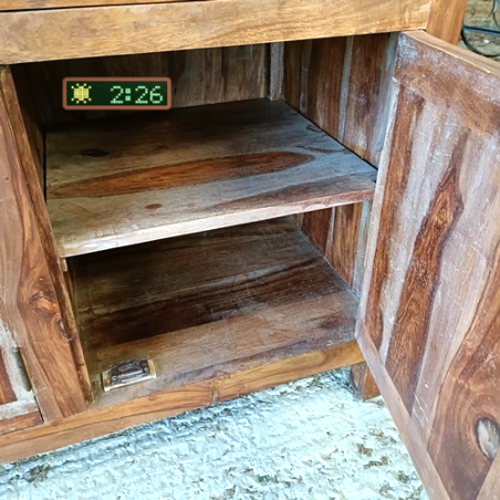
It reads **2:26**
